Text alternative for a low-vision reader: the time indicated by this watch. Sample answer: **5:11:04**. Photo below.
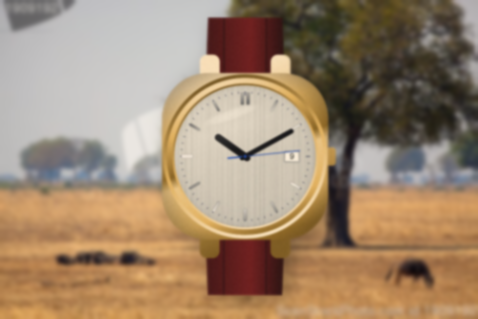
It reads **10:10:14**
